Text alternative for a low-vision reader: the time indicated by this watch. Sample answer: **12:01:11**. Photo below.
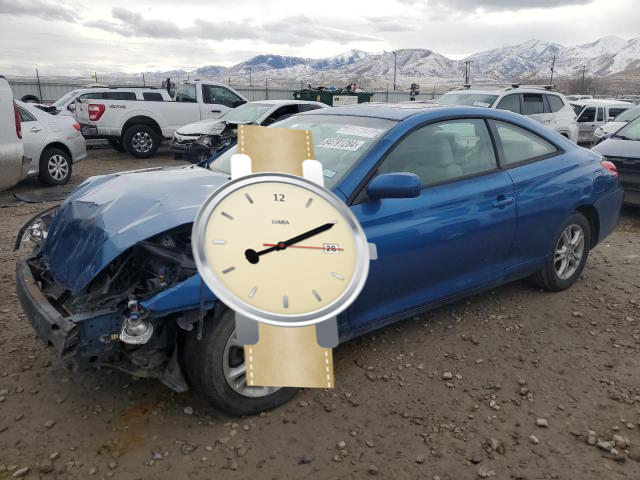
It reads **8:10:15**
